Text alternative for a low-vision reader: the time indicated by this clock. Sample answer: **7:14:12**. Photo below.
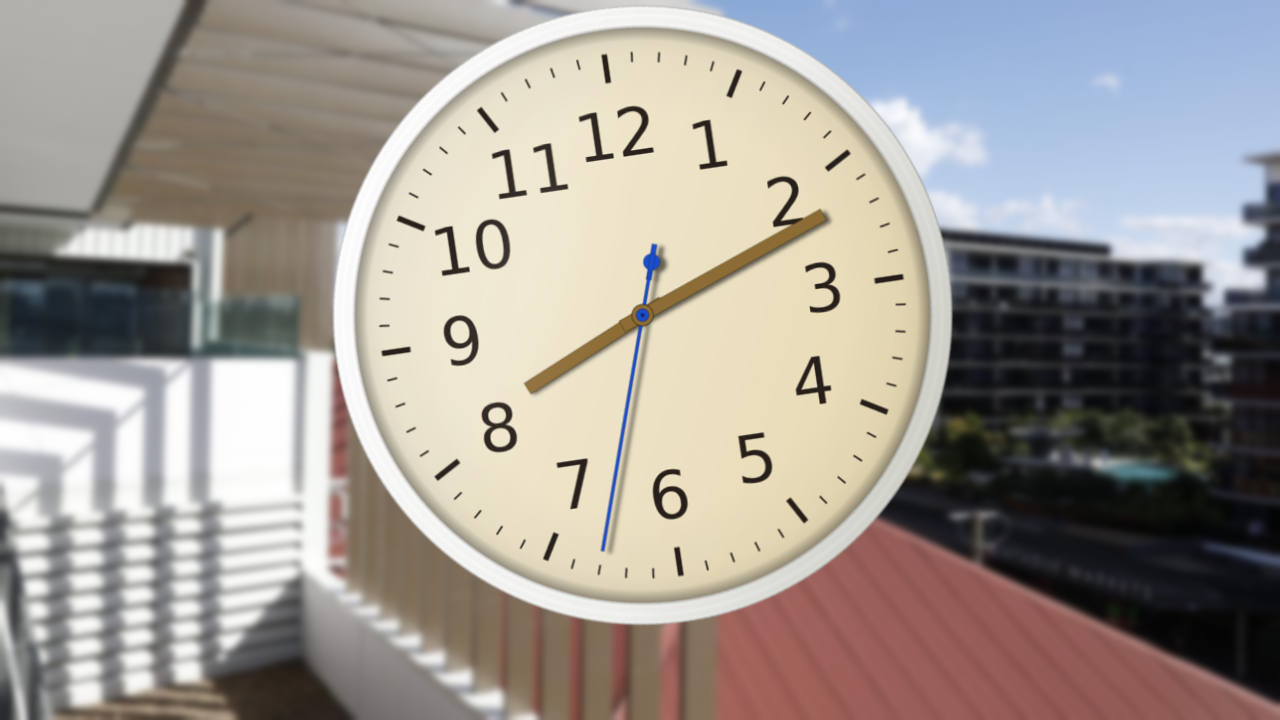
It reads **8:11:33**
